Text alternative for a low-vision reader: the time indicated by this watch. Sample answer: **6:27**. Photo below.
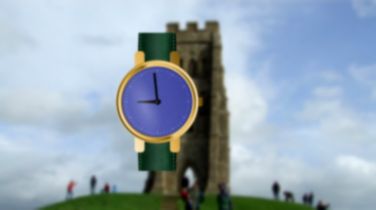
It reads **8:59**
